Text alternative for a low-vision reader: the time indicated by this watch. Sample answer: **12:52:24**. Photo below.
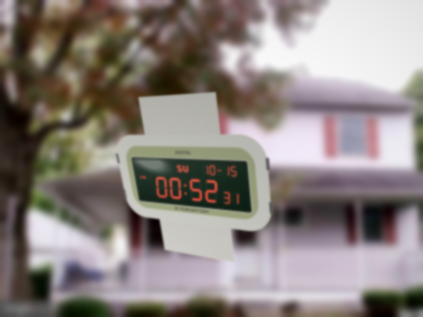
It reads **0:52:31**
